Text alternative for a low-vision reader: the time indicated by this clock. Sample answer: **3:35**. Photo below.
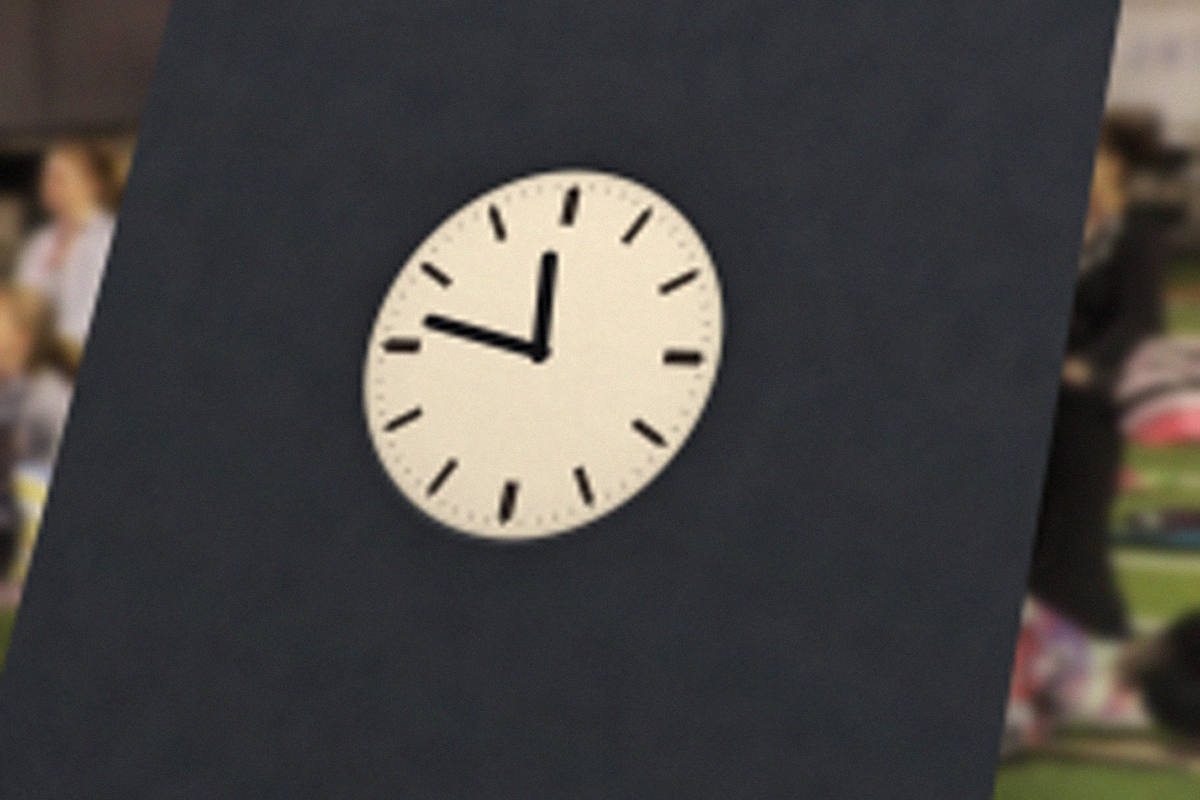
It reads **11:47**
